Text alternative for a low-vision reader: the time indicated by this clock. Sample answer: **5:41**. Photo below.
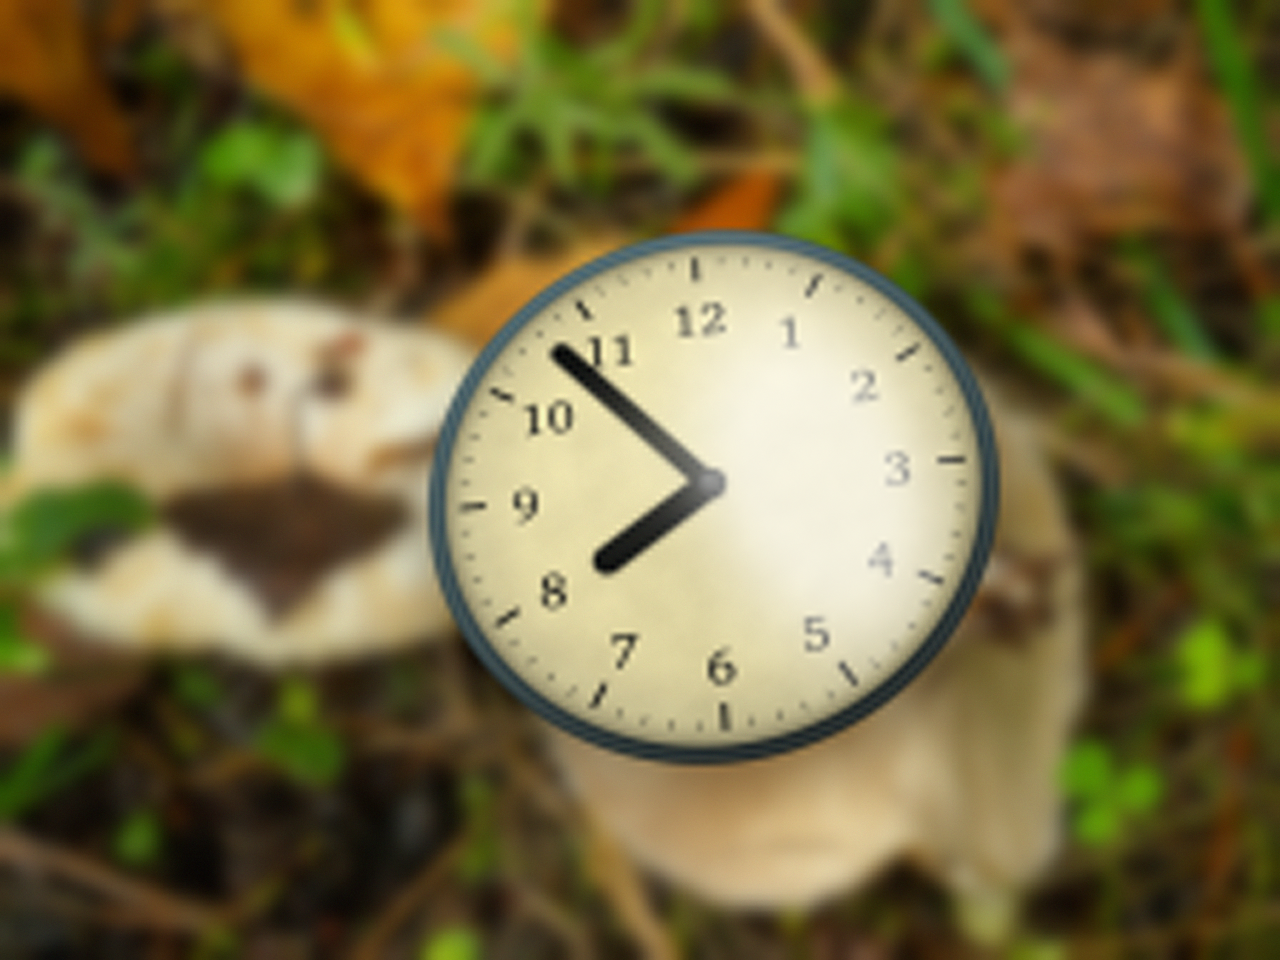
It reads **7:53**
